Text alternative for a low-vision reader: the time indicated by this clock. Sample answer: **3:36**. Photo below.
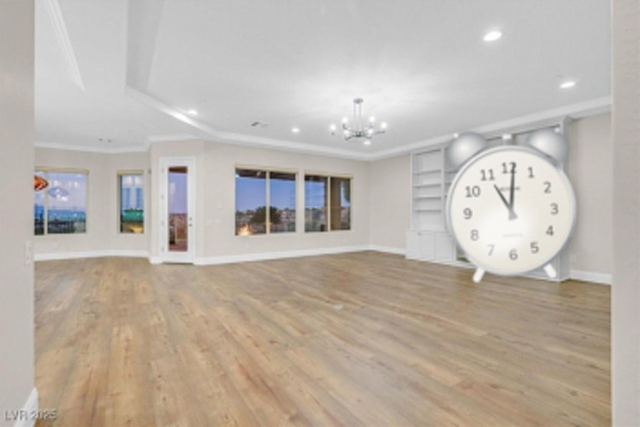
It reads **11:01**
